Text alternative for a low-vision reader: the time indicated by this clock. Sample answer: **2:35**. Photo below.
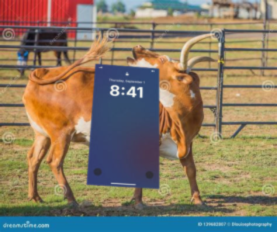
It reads **8:41**
